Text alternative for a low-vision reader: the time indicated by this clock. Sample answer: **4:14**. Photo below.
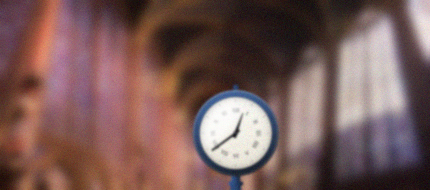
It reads **12:39**
